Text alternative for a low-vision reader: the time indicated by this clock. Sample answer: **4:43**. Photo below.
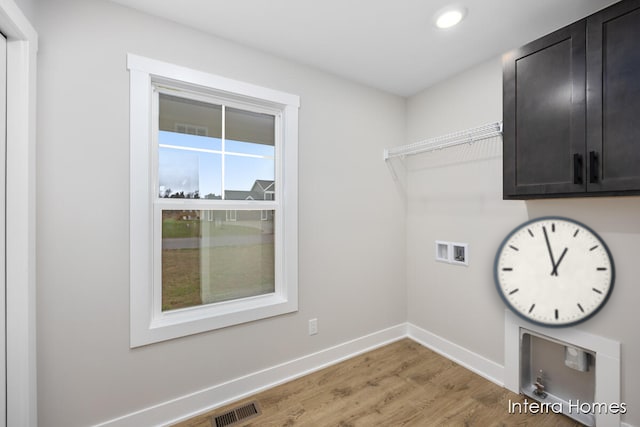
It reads **12:58**
